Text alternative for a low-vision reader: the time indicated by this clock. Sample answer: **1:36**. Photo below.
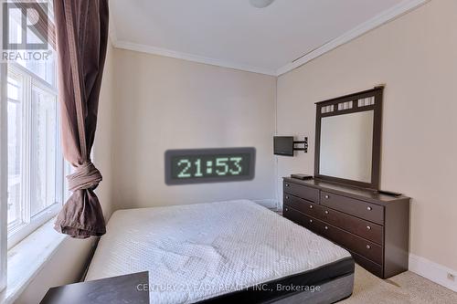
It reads **21:53**
